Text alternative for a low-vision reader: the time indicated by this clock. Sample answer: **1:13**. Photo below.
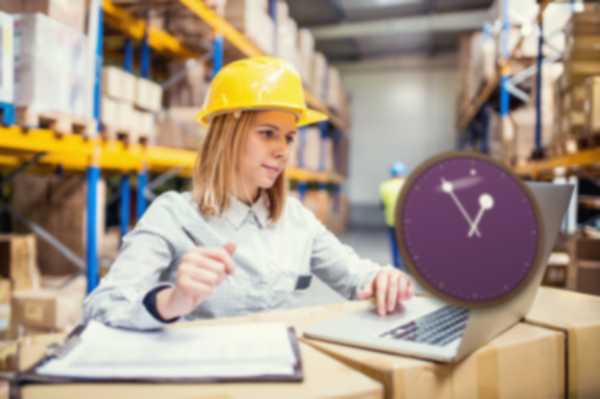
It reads **12:54**
